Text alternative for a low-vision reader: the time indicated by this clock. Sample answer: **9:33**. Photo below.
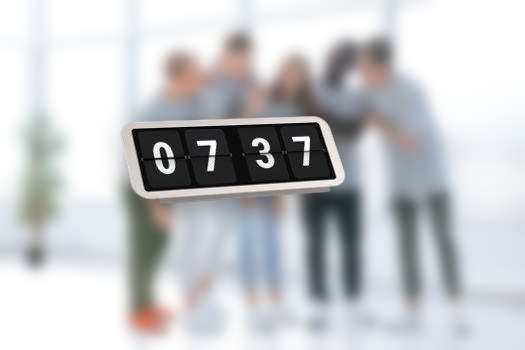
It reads **7:37**
